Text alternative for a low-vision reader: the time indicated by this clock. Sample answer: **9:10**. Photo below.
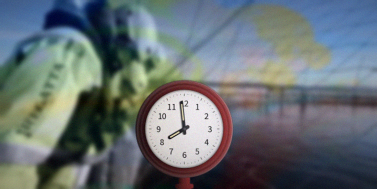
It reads **7:59**
